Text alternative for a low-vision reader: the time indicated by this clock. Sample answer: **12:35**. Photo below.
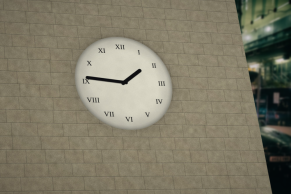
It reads **1:46**
